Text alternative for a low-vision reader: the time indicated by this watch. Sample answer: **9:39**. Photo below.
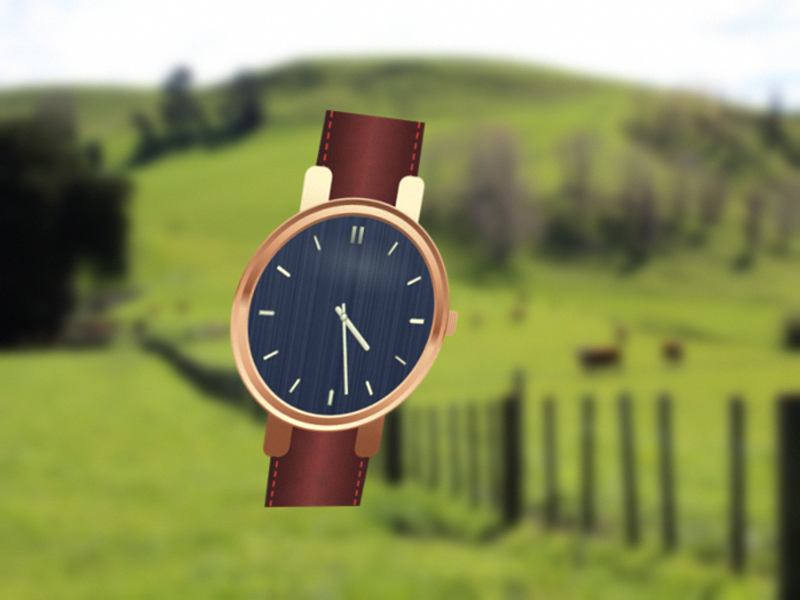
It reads **4:28**
